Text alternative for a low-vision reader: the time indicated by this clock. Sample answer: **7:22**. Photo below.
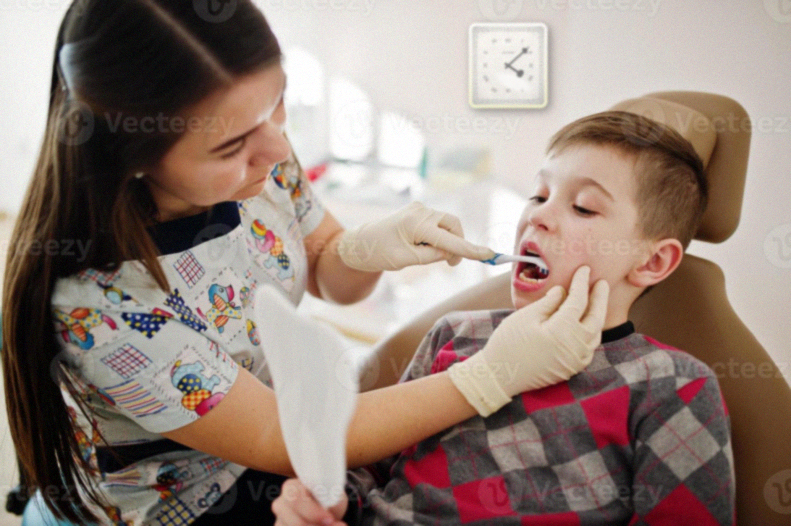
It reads **4:08**
